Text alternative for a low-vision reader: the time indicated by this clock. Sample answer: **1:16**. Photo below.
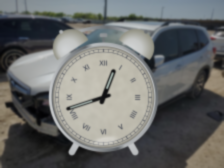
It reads **12:42**
